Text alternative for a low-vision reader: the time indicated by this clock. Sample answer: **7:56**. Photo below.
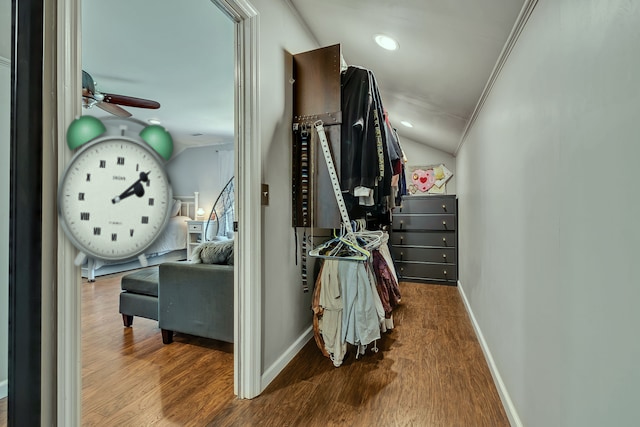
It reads **2:08**
